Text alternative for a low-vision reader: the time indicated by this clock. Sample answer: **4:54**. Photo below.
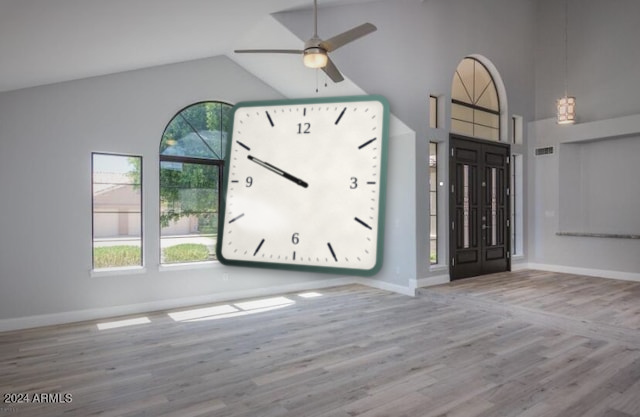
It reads **9:49**
